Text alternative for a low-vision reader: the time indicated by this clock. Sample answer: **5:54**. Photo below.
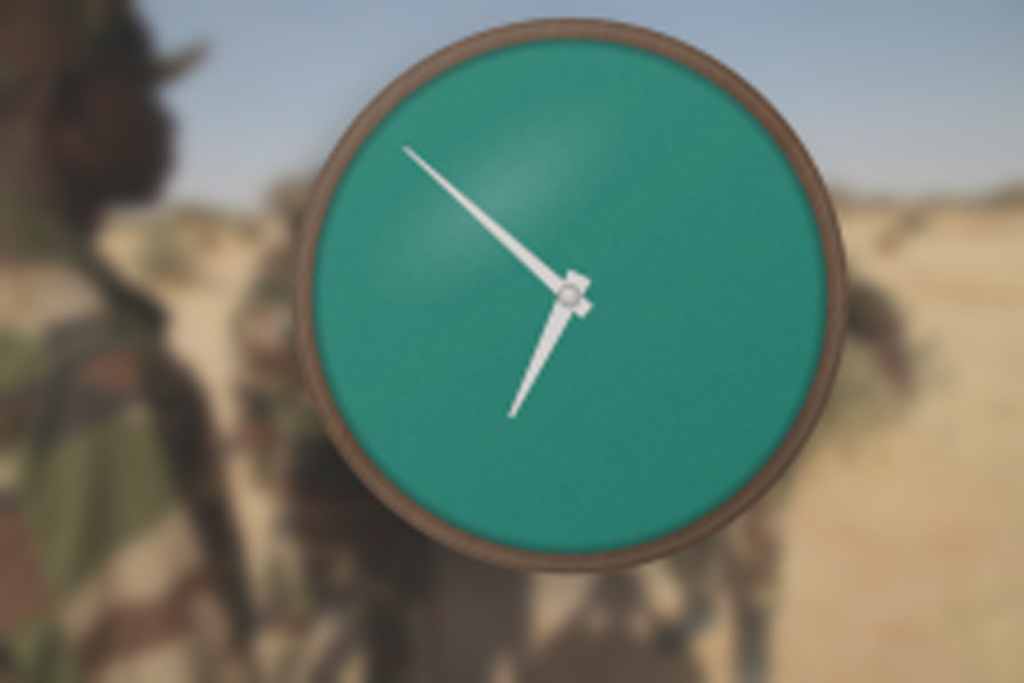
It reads **6:52**
